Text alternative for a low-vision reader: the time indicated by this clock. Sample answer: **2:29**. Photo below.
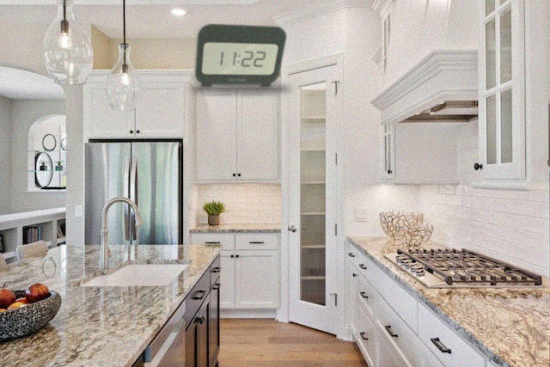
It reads **11:22**
